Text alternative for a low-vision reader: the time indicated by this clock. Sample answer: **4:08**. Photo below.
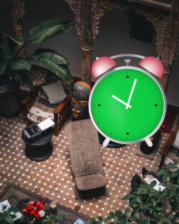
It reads **10:03**
